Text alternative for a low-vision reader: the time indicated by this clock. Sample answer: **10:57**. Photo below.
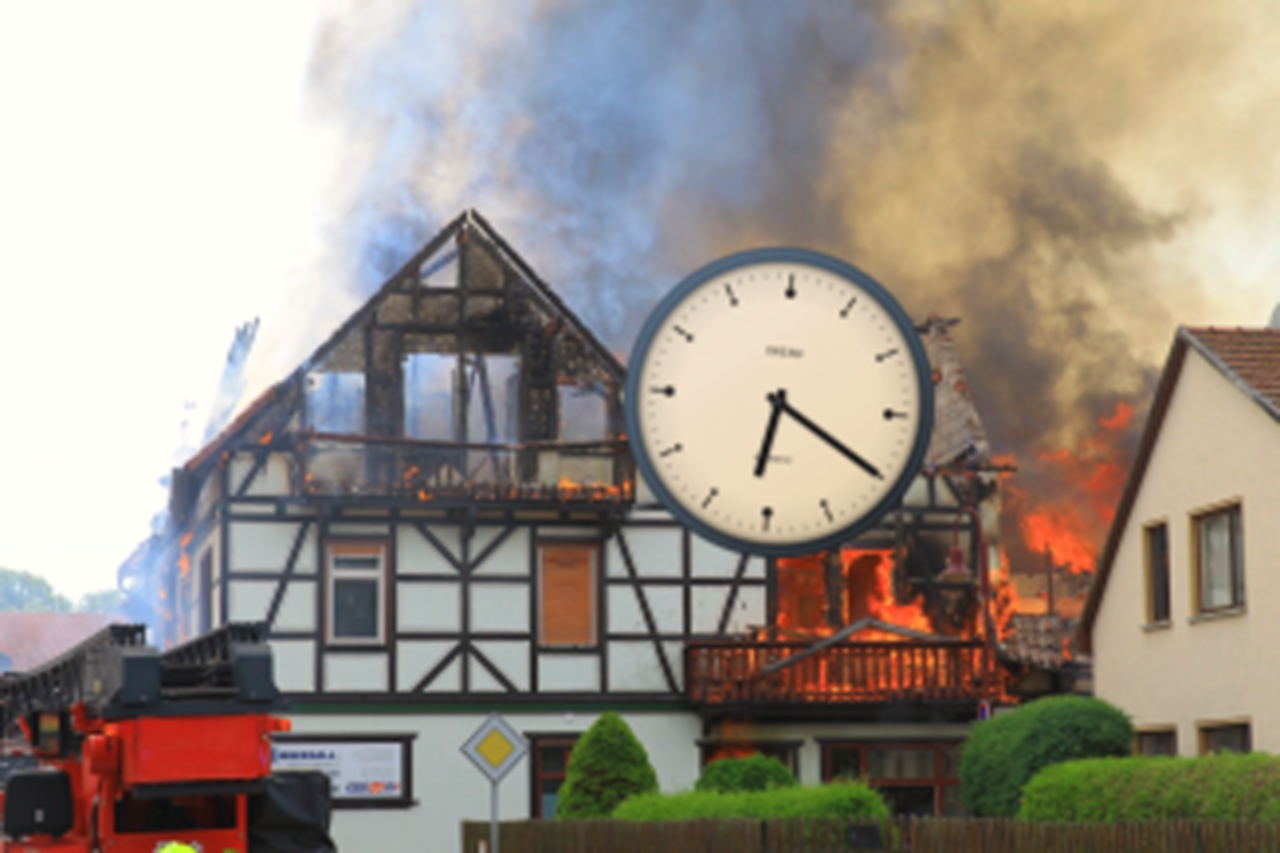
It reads **6:20**
